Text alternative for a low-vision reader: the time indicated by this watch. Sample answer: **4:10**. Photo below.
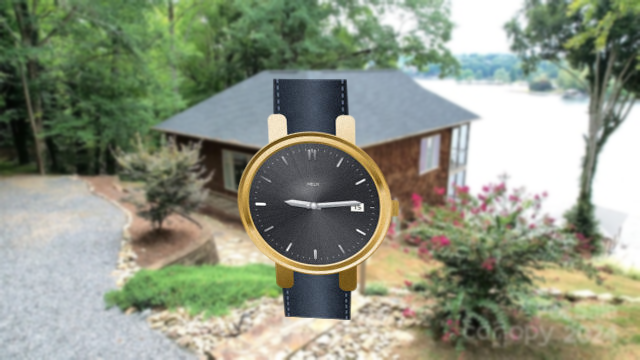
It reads **9:14**
